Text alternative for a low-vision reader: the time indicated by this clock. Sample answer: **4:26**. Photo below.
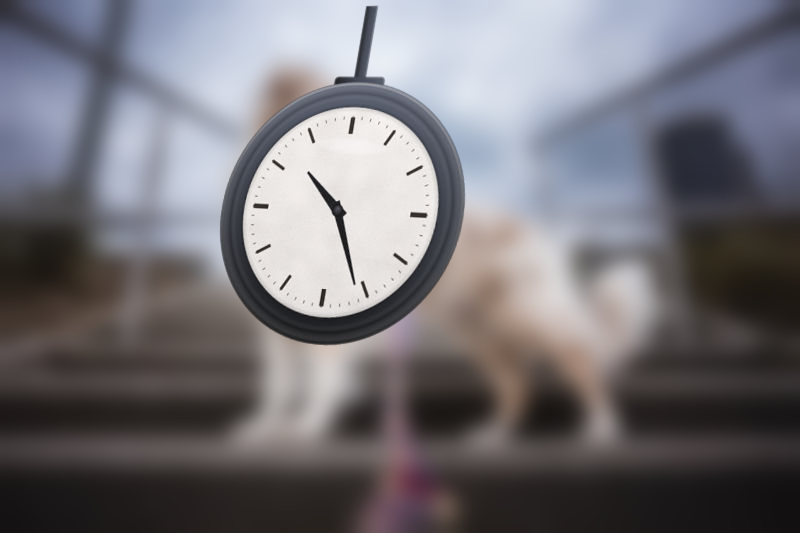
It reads **10:26**
